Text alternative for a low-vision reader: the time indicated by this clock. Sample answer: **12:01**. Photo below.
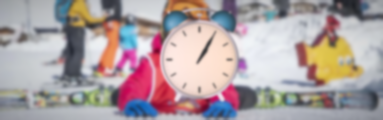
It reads **1:05**
